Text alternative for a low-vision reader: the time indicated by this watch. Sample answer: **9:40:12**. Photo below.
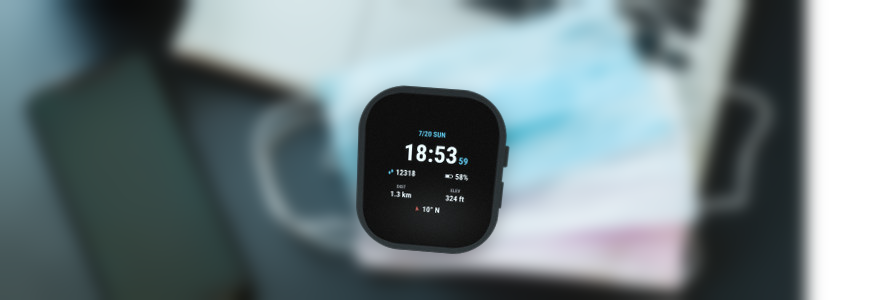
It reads **18:53:59**
